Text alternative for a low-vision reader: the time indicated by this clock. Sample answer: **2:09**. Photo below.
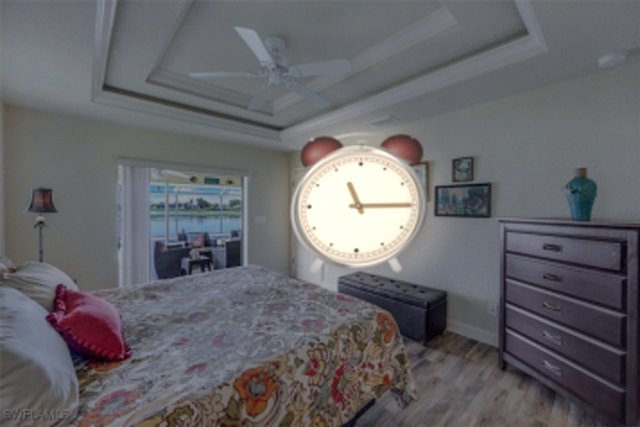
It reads **11:15**
